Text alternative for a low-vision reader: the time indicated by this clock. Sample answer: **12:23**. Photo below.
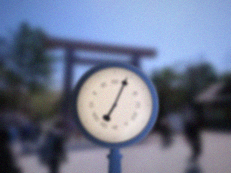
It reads **7:04**
